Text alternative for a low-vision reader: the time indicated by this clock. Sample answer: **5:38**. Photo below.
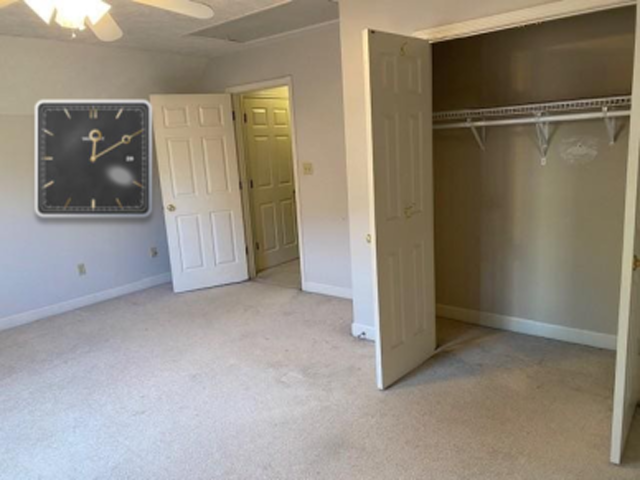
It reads **12:10**
